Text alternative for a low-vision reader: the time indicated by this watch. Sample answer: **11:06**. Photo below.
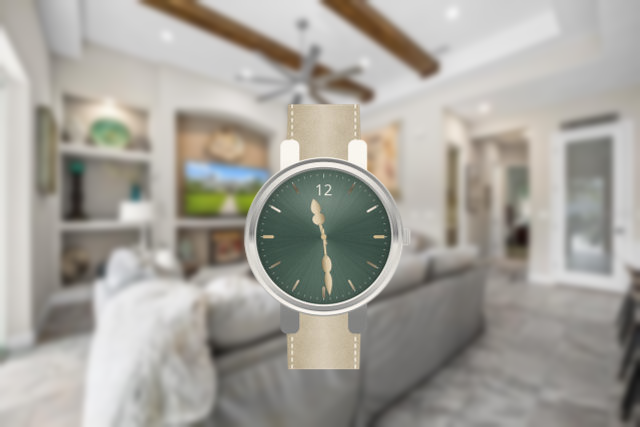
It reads **11:29**
